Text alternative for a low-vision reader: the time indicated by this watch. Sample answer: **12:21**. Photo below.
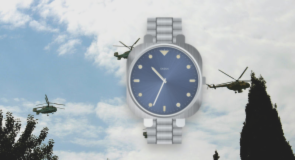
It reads **10:34**
